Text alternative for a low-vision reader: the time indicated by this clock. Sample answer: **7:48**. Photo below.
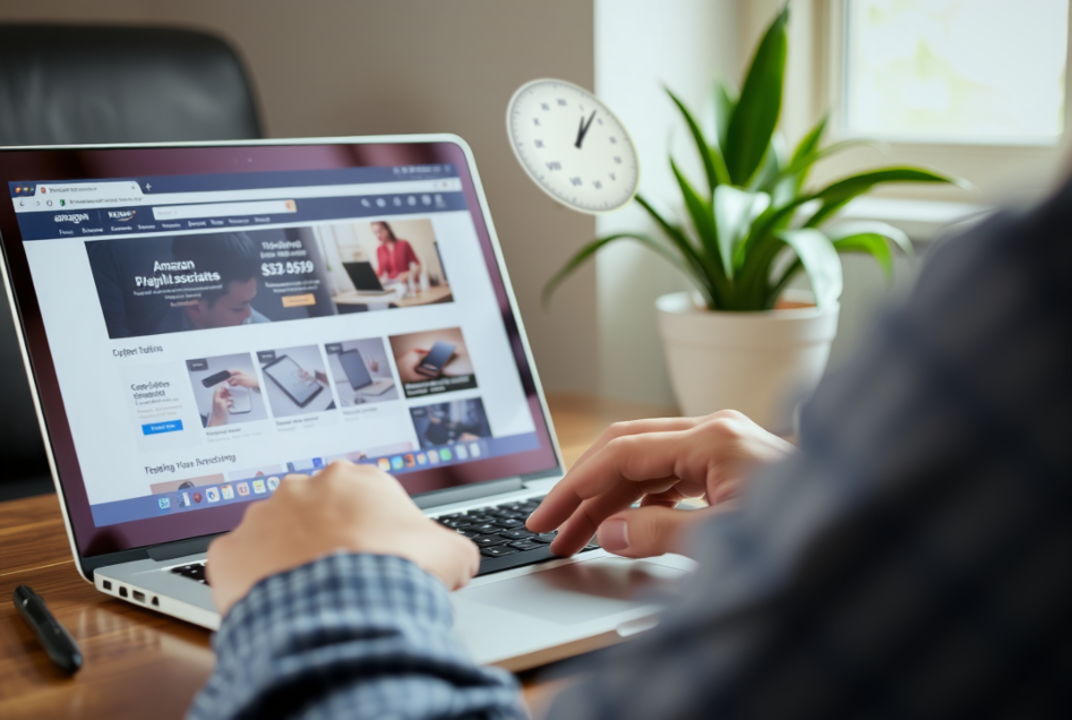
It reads **1:08**
